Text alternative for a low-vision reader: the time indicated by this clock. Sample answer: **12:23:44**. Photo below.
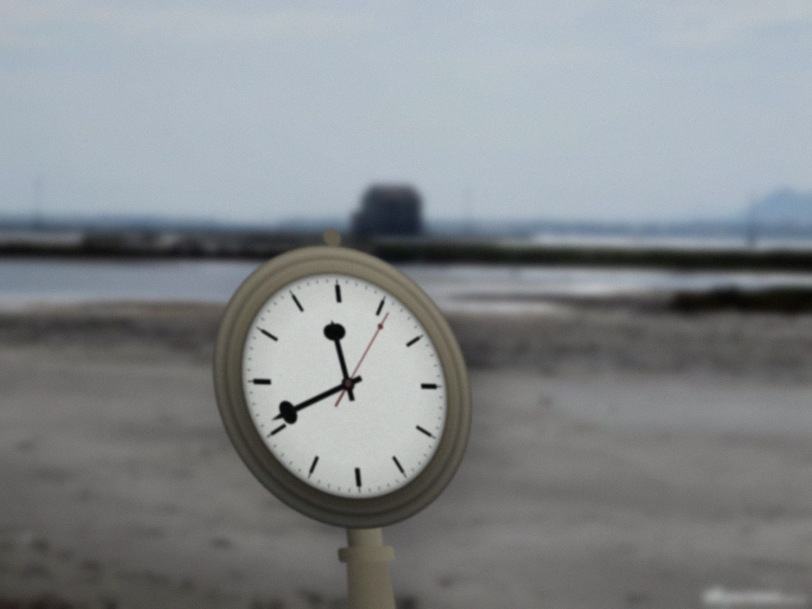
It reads **11:41:06**
